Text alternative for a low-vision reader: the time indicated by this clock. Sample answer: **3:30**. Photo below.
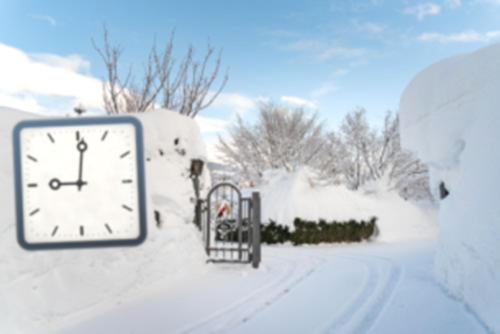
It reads **9:01**
